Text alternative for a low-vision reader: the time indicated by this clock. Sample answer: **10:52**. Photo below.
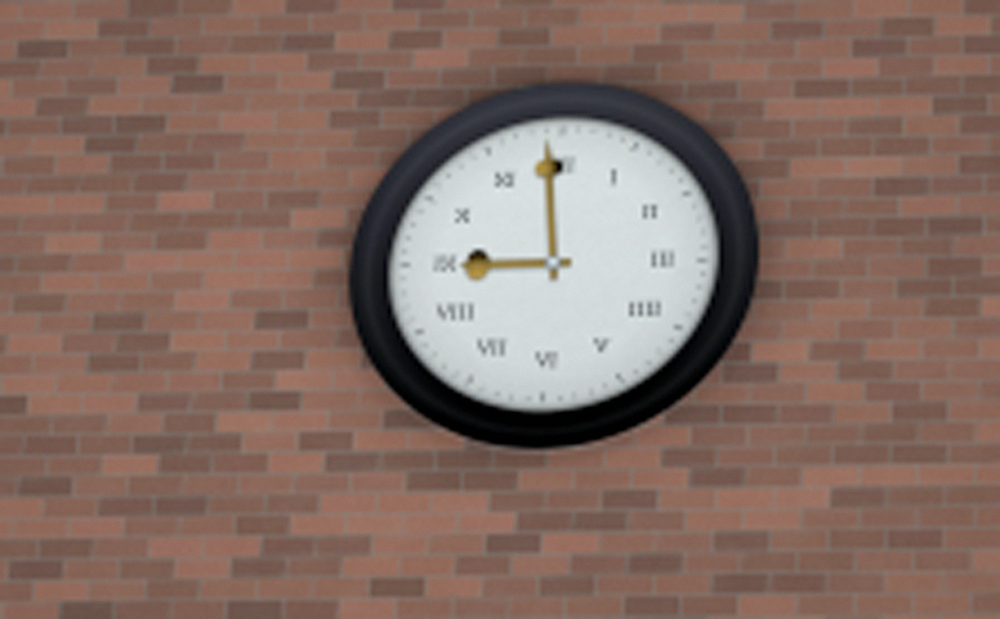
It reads **8:59**
